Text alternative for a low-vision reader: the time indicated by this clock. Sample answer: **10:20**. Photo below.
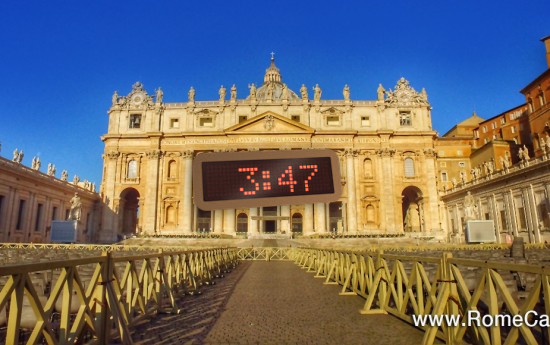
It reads **3:47**
